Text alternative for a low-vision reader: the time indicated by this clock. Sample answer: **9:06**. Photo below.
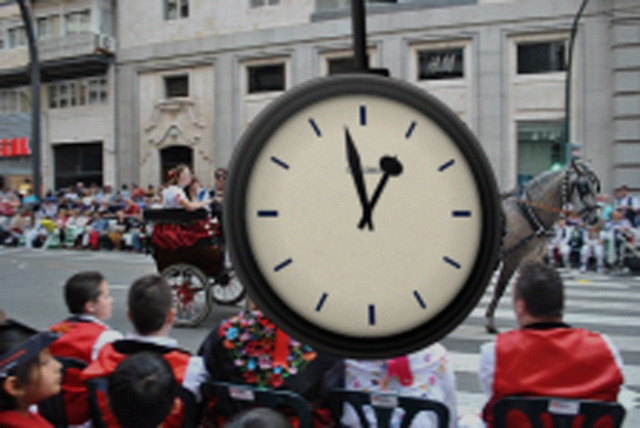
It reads **12:58**
